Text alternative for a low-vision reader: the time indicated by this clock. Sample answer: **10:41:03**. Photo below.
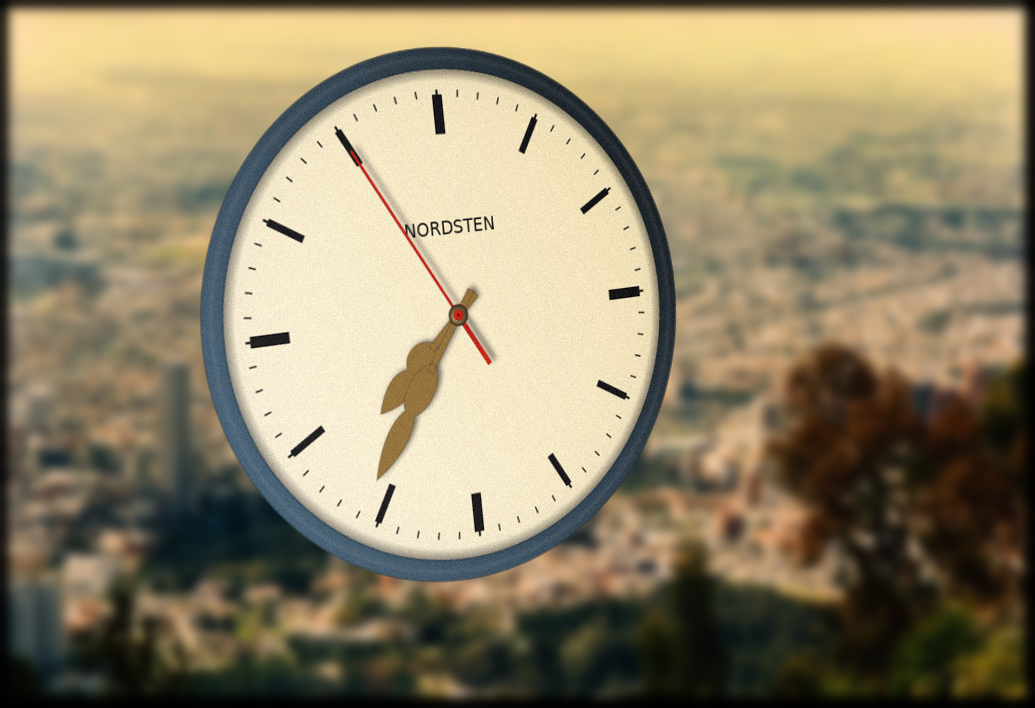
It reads **7:35:55**
